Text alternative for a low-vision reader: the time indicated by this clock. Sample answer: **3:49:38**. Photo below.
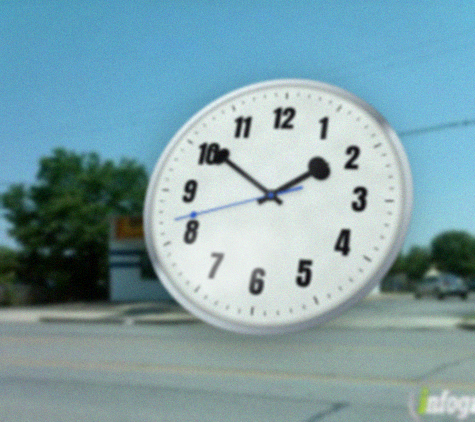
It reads **1:50:42**
